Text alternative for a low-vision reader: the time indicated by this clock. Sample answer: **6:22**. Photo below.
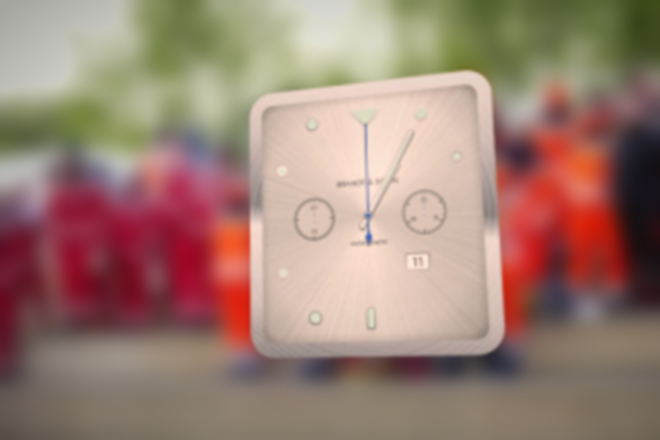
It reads **1:05**
